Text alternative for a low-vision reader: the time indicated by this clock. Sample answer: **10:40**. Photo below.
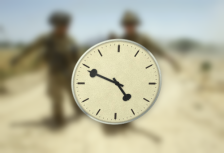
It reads **4:49**
